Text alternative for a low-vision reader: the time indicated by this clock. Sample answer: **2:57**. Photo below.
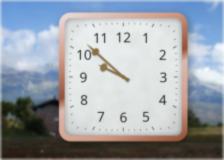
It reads **9:52**
